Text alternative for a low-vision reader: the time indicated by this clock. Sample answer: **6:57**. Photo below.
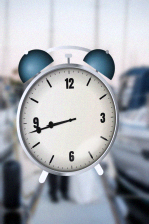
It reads **8:43**
